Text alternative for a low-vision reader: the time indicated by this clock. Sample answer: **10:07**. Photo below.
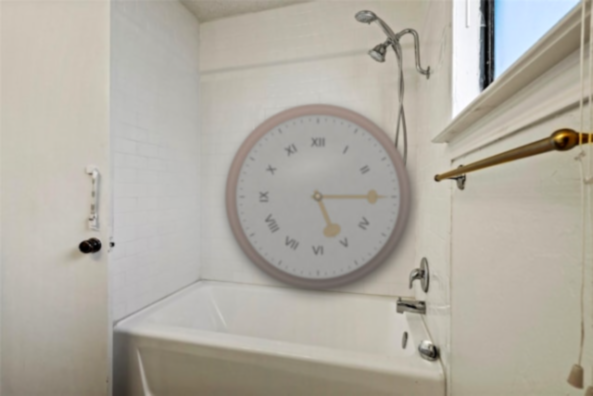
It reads **5:15**
